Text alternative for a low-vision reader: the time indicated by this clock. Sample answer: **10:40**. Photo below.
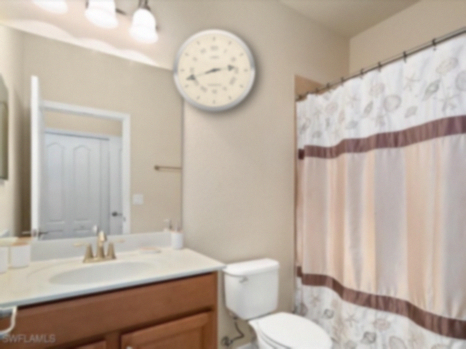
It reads **2:42**
